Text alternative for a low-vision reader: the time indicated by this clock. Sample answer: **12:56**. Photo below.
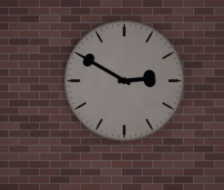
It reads **2:50**
